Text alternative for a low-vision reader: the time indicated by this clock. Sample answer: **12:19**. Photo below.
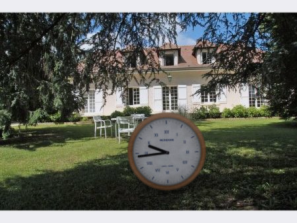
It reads **9:44**
